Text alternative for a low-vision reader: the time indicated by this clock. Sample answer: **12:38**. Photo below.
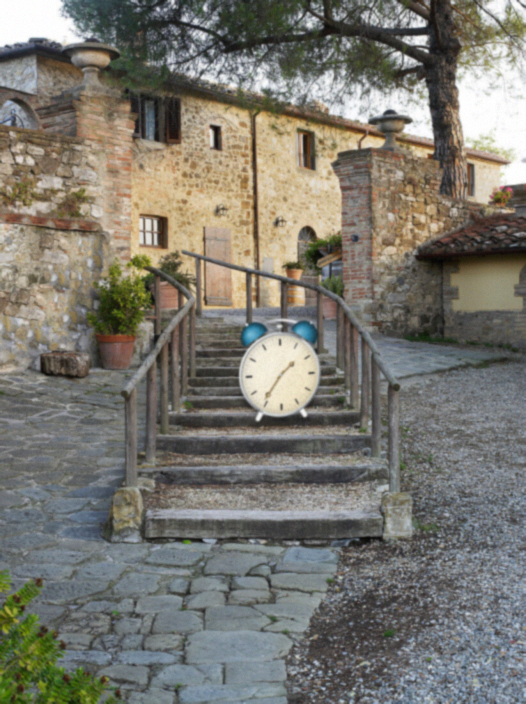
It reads **1:36**
